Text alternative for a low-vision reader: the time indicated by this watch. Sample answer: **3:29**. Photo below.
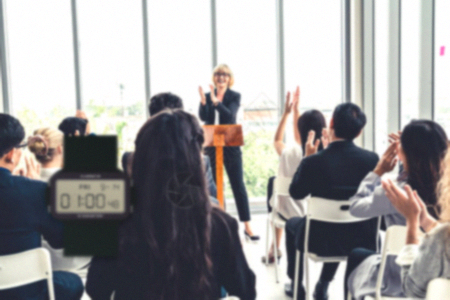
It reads **1:00**
